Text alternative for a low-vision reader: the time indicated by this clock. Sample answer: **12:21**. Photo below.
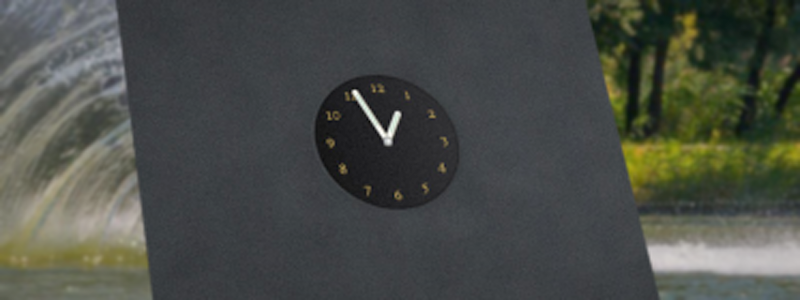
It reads **12:56**
